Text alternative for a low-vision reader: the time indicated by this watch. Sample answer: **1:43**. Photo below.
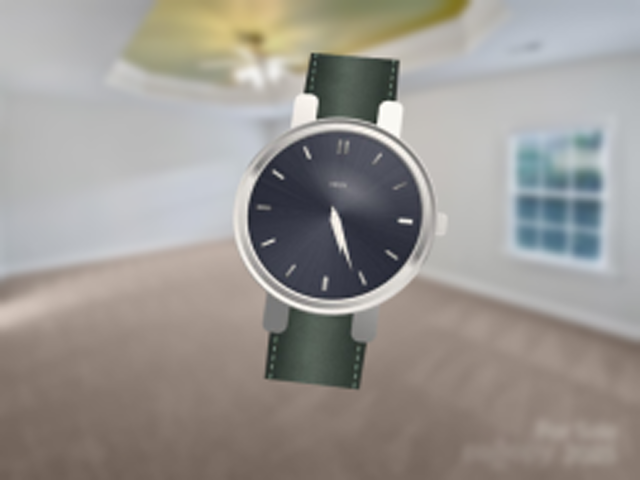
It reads **5:26**
